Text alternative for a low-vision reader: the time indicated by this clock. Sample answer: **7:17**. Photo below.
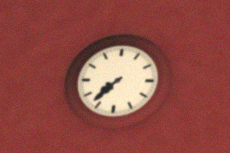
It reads **7:37**
